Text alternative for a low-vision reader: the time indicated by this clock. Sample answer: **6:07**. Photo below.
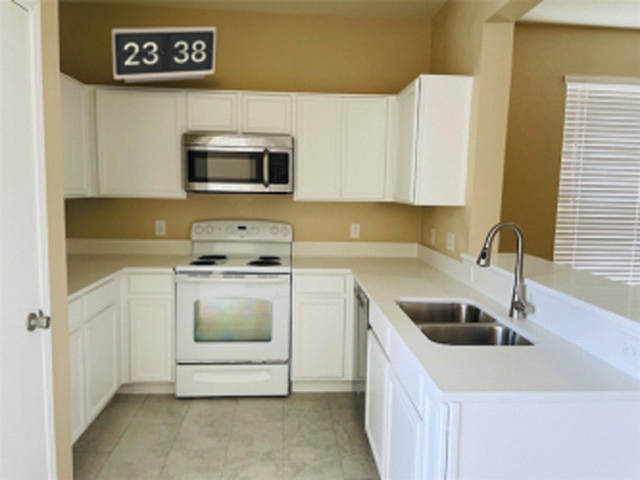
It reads **23:38**
